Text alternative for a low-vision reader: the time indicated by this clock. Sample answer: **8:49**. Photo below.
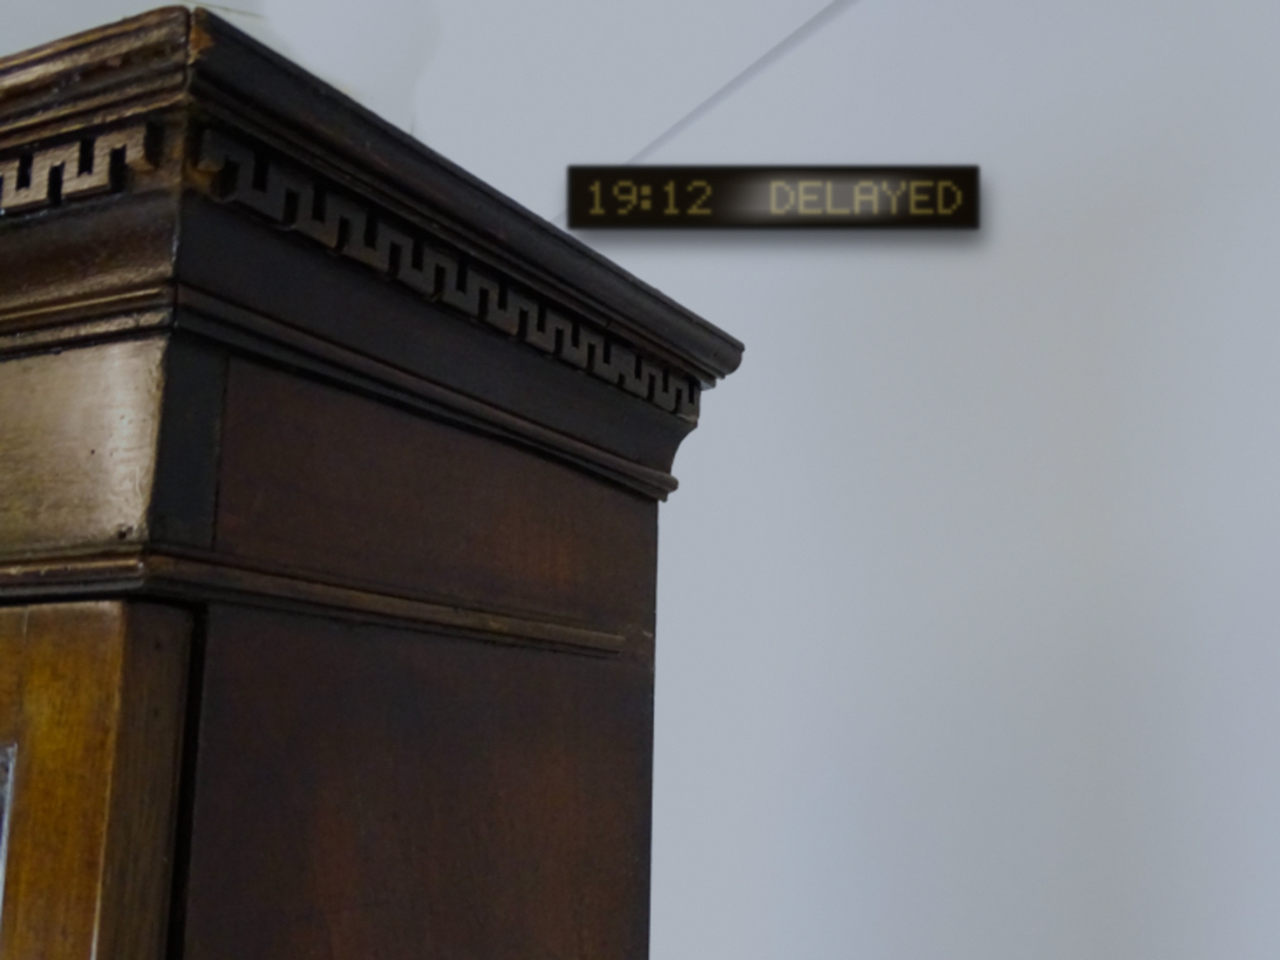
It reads **19:12**
